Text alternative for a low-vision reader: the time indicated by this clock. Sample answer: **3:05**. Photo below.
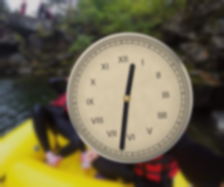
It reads **12:32**
